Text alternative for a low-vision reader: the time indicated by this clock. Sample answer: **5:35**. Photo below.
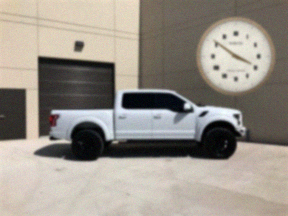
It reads **3:51**
